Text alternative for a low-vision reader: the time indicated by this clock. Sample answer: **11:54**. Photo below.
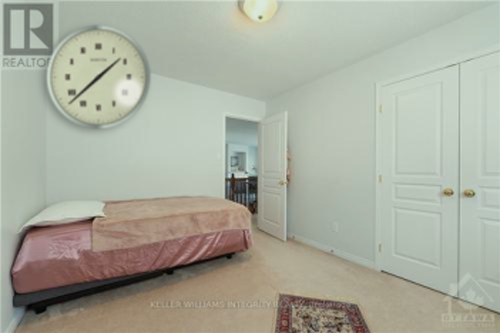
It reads **1:38**
